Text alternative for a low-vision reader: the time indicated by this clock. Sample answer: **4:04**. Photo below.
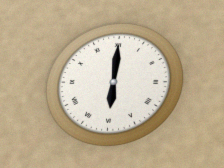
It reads **6:00**
